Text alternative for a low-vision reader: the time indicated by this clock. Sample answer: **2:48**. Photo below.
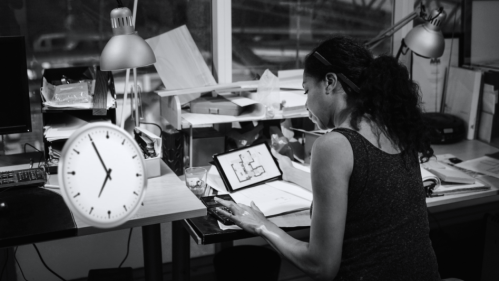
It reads **6:55**
